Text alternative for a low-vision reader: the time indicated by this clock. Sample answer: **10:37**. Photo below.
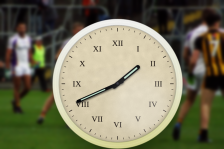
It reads **1:41**
